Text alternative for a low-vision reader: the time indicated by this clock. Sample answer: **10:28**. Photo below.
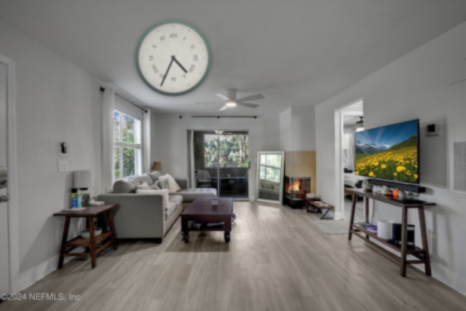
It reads **4:34**
